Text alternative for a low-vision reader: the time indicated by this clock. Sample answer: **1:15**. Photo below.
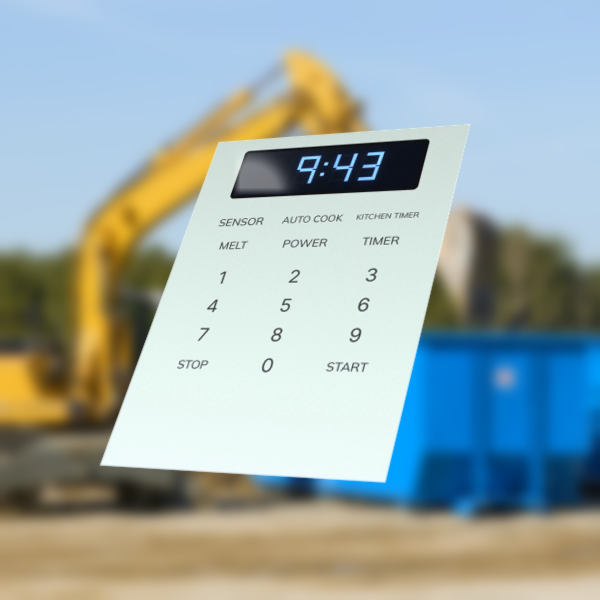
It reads **9:43**
